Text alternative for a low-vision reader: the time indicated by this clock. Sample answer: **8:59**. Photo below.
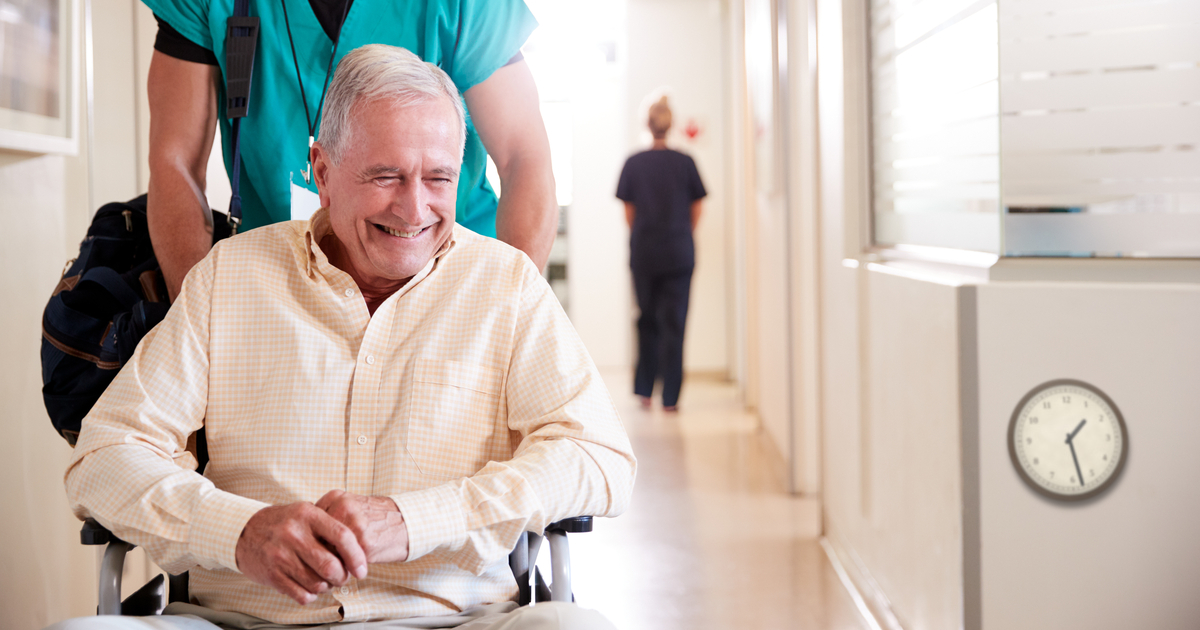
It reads **1:28**
